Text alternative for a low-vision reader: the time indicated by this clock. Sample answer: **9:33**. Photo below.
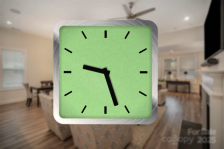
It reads **9:27**
